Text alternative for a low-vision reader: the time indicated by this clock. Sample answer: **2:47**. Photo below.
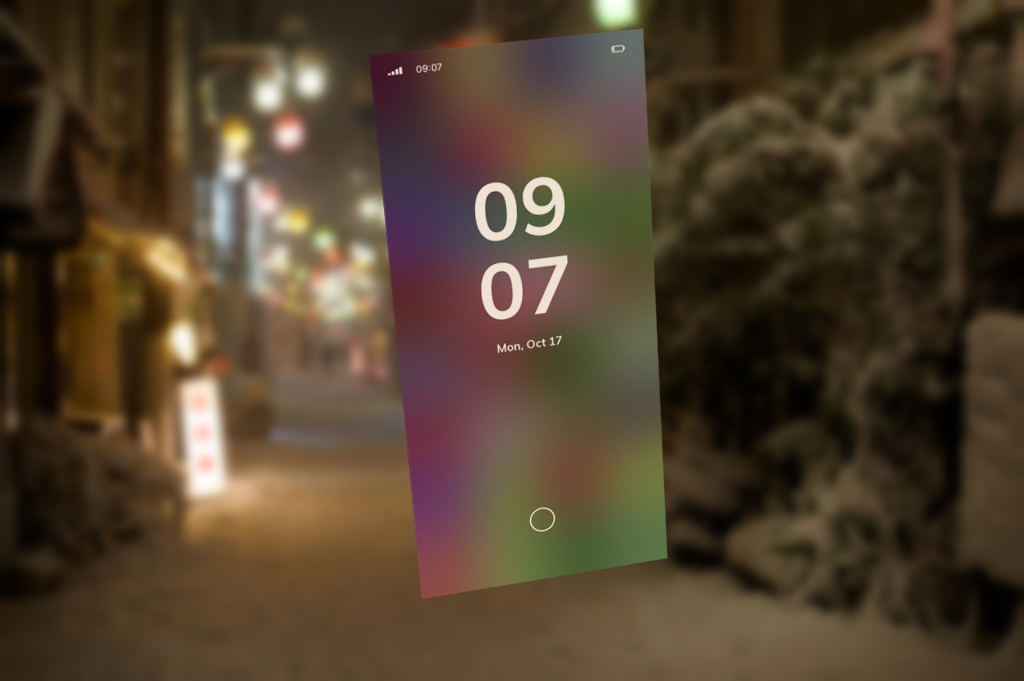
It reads **9:07**
